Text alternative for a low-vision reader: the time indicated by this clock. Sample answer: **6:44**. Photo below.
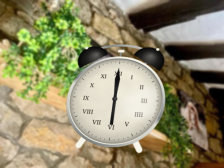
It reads **6:00**
